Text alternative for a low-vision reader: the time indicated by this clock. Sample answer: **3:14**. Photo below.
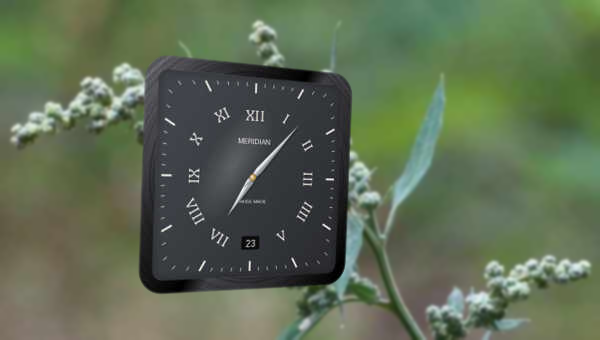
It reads **7:07**
